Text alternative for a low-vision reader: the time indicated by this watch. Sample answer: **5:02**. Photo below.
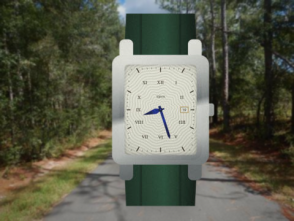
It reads **8:27**
